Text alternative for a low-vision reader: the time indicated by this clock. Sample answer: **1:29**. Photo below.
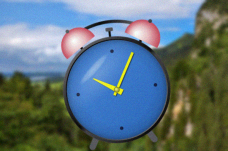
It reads **10:05**
